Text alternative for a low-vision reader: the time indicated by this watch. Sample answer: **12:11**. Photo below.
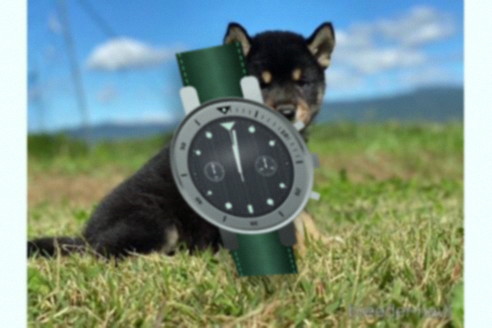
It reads **12:01**
